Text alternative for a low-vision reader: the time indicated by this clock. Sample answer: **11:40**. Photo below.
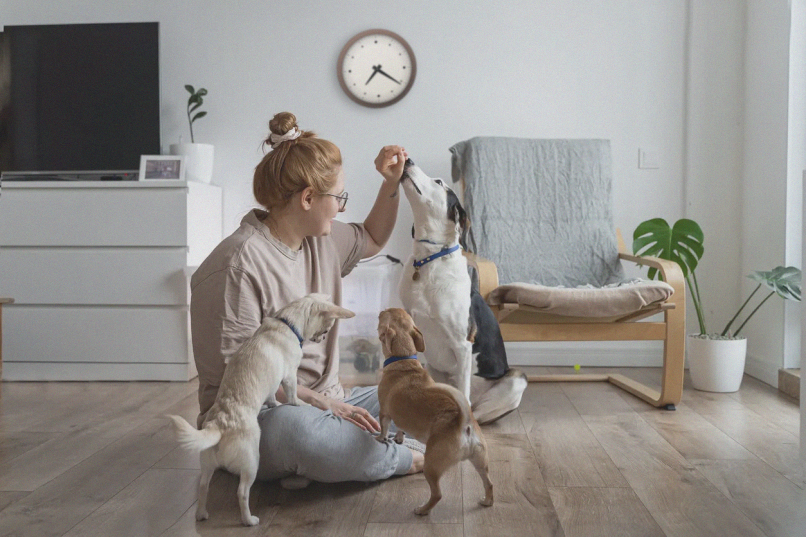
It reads **7:21**
